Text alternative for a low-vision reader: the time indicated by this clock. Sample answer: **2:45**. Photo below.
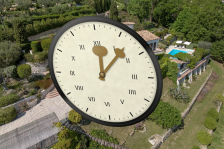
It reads **12:07**
